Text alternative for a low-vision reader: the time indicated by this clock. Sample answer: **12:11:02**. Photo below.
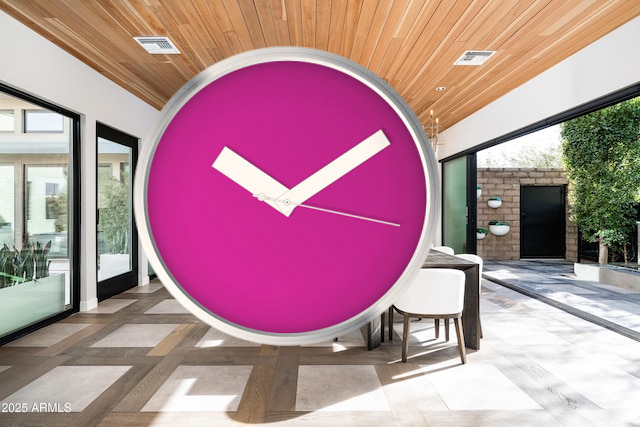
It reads **10:09:17**
